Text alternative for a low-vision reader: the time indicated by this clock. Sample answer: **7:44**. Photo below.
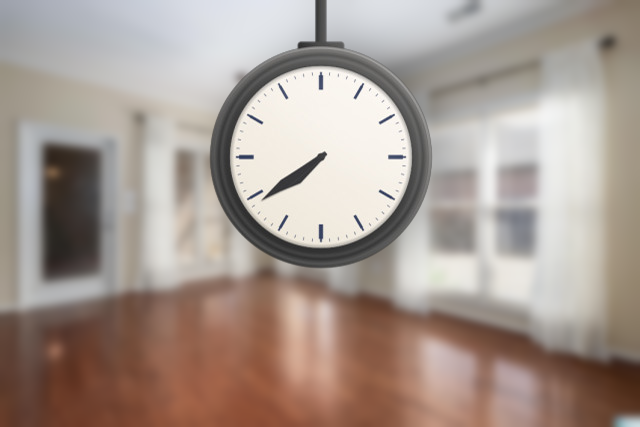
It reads **7:39**
